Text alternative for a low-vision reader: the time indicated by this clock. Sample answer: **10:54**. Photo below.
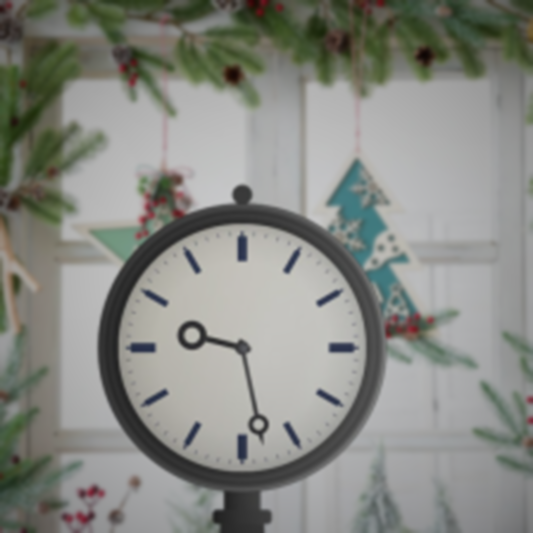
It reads **9:28**
